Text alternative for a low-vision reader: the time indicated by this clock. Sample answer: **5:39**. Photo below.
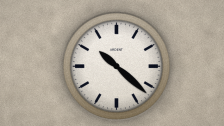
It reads **10:22**
